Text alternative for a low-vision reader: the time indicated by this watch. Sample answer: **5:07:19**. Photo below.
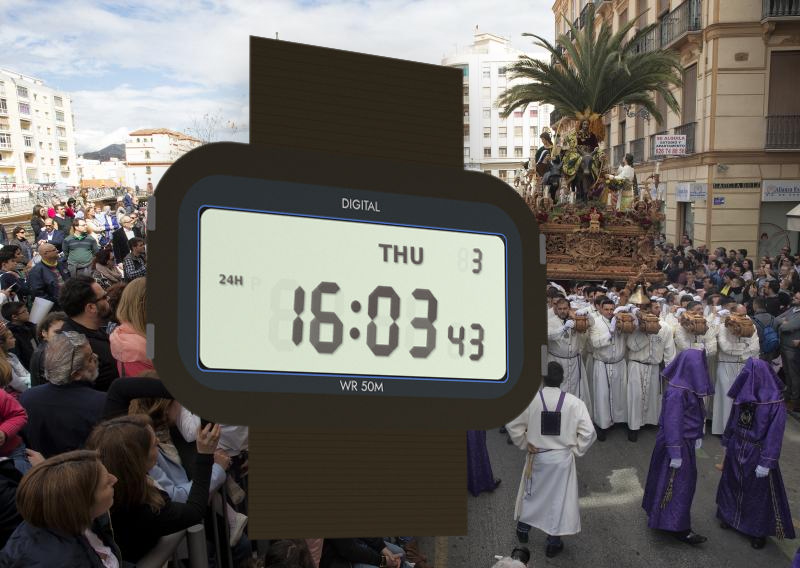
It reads **16:03:43**
